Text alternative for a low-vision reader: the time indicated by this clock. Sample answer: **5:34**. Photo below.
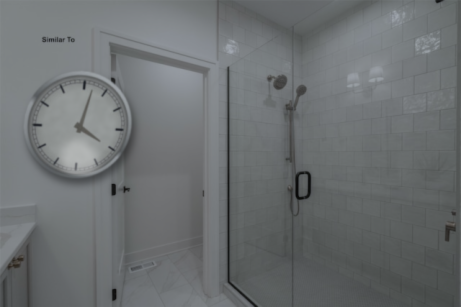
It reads **4:02**
